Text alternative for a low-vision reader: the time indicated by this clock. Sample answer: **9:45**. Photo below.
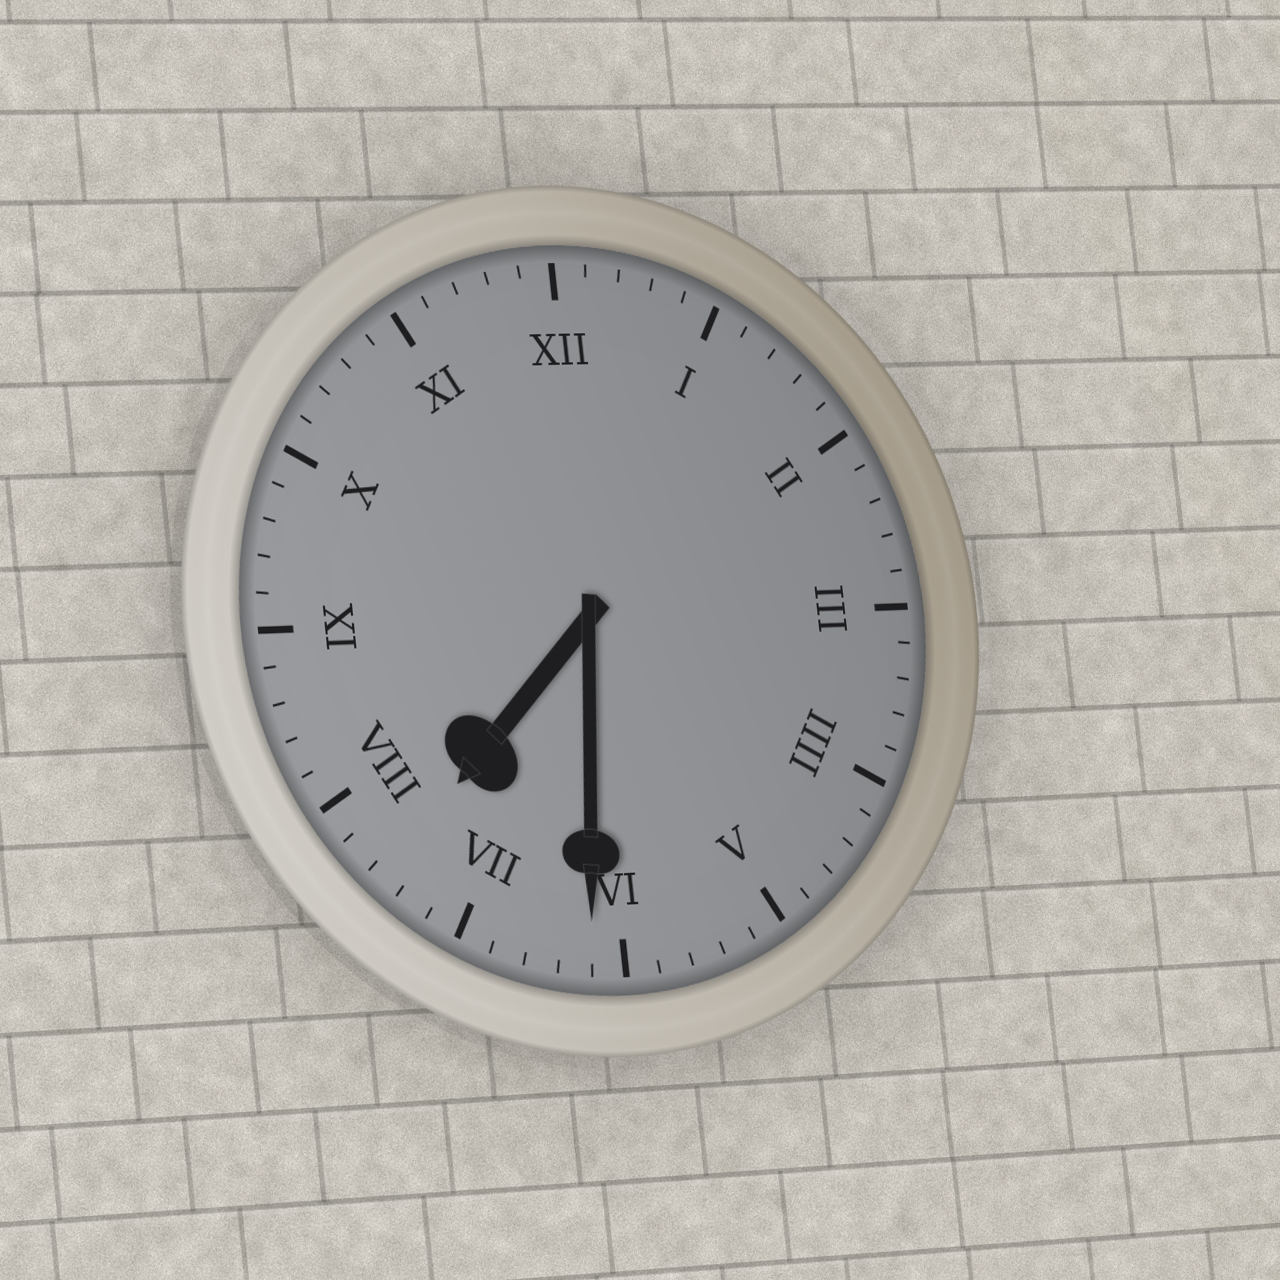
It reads **7:31**
